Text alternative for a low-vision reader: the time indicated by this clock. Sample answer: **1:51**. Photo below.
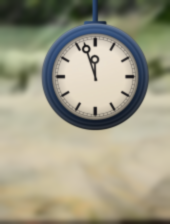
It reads **11:57**
